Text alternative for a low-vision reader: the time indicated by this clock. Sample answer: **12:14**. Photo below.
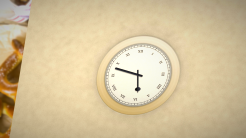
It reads **5:48**
